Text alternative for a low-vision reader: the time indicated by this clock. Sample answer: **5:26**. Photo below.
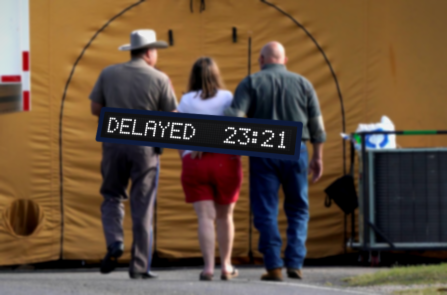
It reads **23:21**
